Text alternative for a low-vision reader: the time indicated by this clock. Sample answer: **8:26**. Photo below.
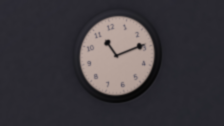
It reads **11:14**
